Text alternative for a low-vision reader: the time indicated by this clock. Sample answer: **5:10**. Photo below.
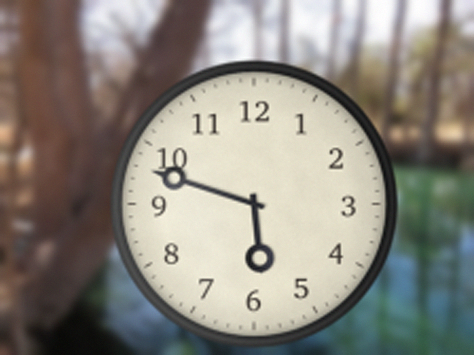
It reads **5:48**
